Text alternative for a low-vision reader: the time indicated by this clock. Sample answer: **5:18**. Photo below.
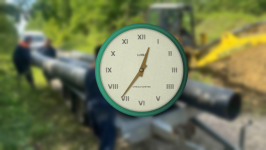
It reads **12:36**
